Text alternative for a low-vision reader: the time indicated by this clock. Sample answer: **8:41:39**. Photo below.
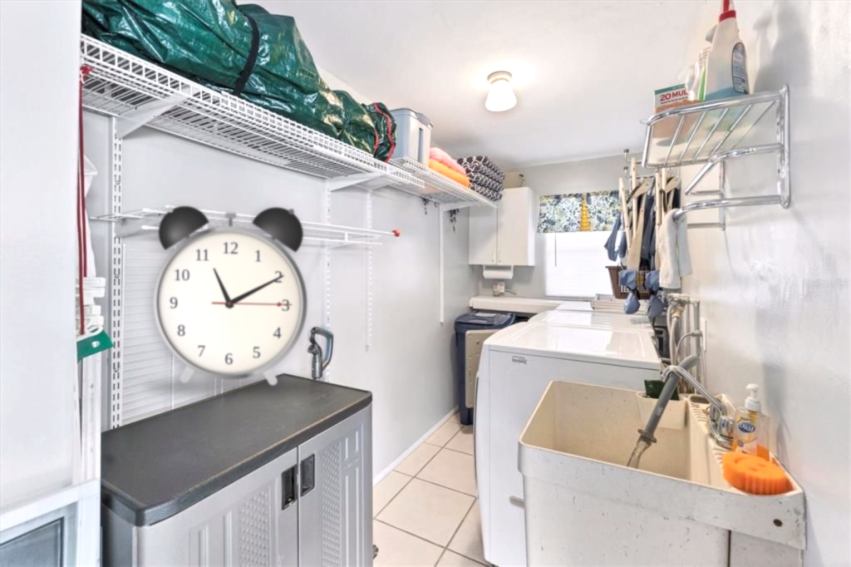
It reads **11:10:15**
